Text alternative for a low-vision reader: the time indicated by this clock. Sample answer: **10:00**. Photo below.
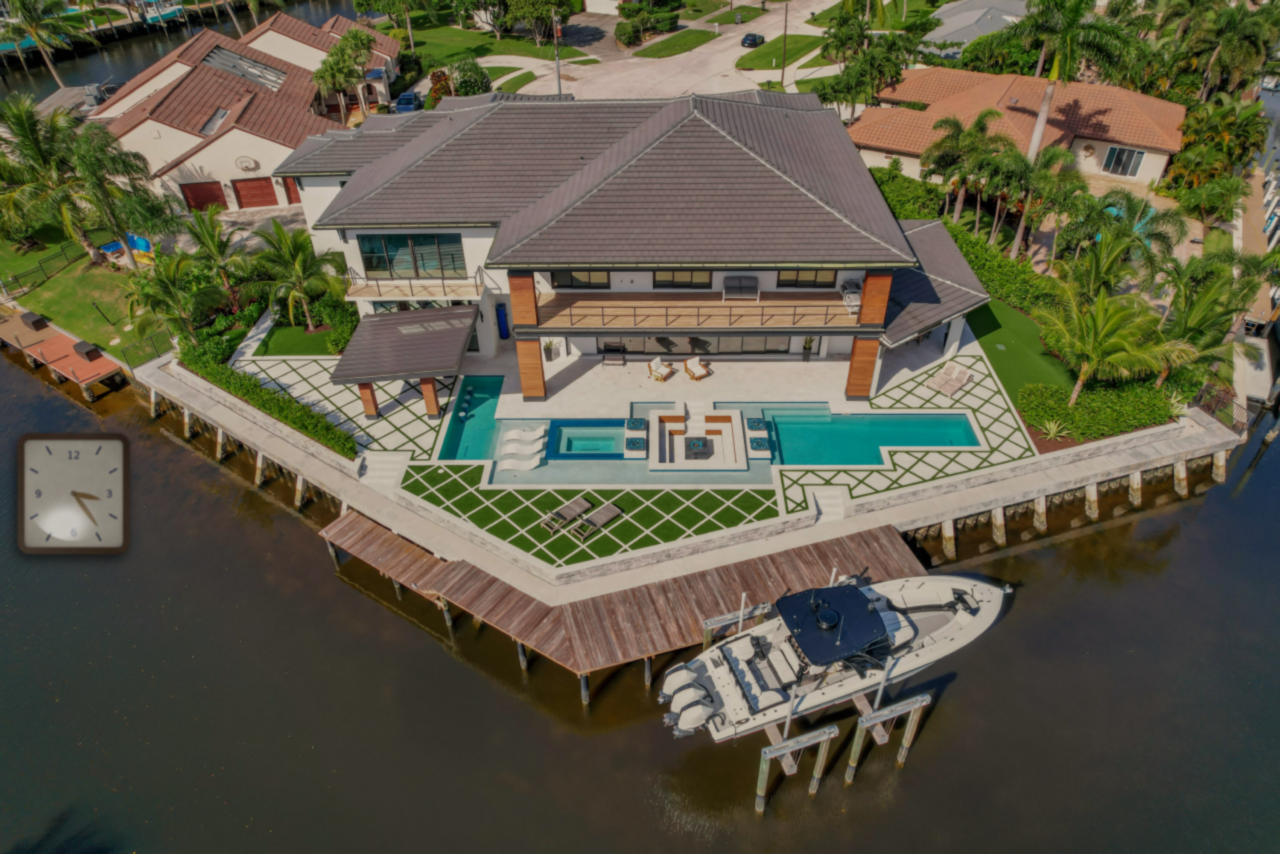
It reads **3:24**
